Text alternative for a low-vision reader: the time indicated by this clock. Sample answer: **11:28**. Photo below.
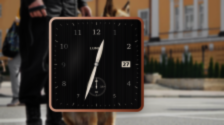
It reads **12:33**
